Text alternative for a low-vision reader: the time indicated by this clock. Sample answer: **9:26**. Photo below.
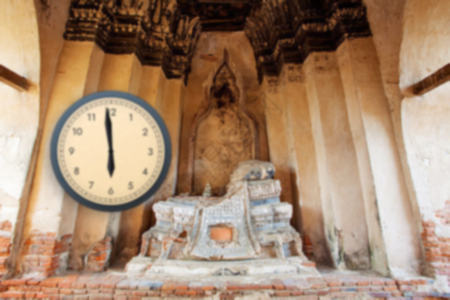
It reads **5:59**
